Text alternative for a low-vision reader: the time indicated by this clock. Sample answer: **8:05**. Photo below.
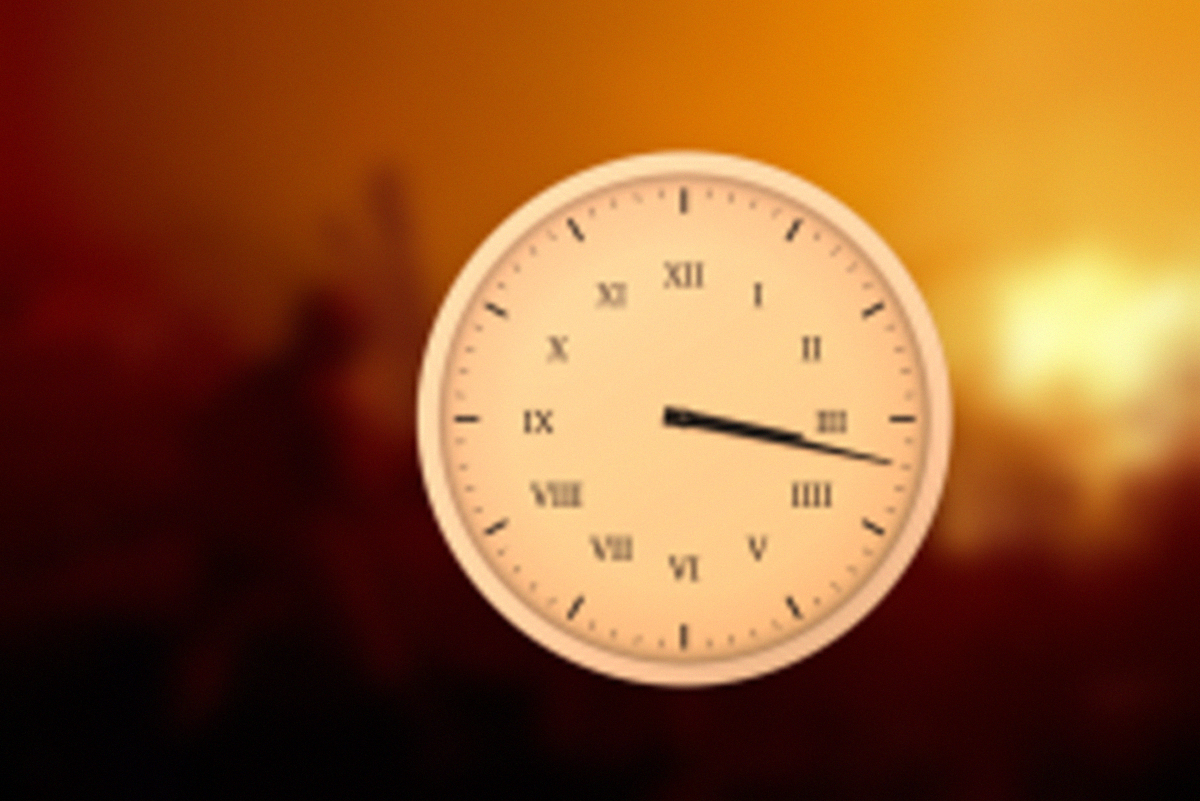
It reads **3:17**
